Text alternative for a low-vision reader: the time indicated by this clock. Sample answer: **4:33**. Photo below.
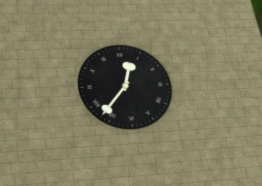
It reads **12:37**
